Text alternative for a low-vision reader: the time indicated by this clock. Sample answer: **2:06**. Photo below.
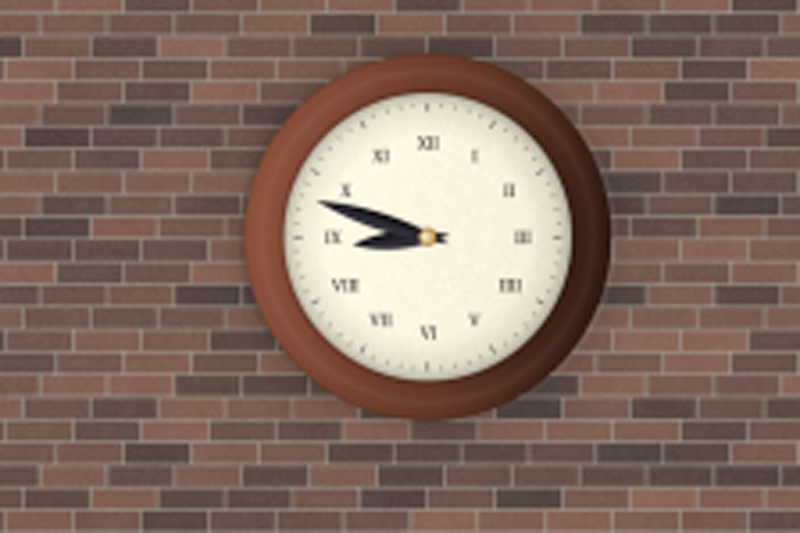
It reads **8:48**
